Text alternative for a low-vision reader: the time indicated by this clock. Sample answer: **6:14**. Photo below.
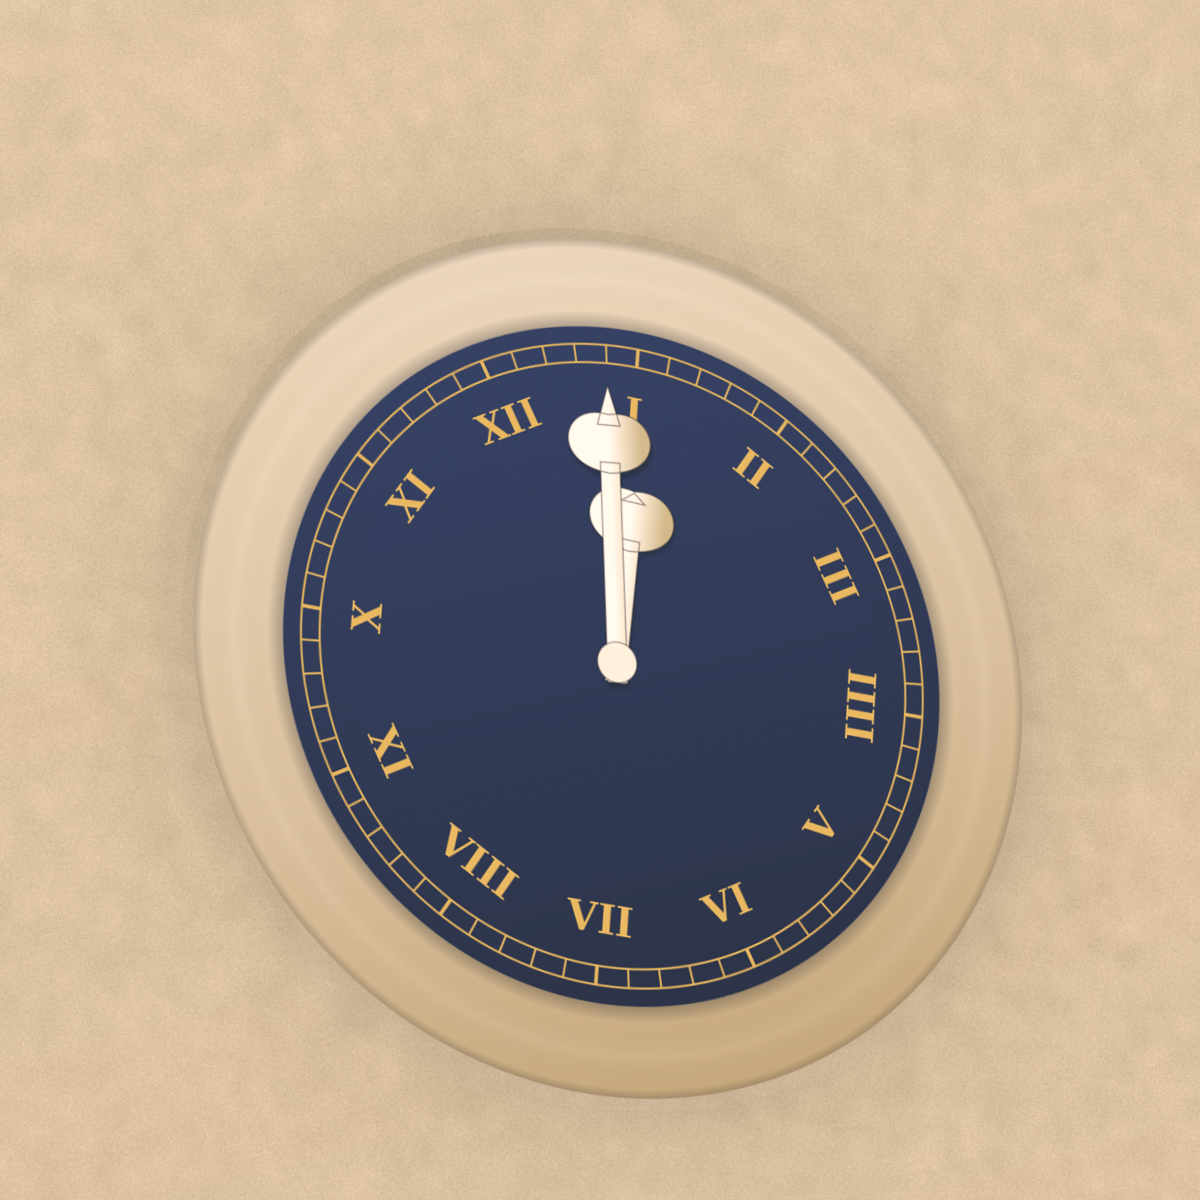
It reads **1:04**
